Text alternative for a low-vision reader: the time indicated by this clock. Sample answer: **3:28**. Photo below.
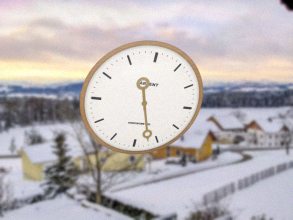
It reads **11:27**
